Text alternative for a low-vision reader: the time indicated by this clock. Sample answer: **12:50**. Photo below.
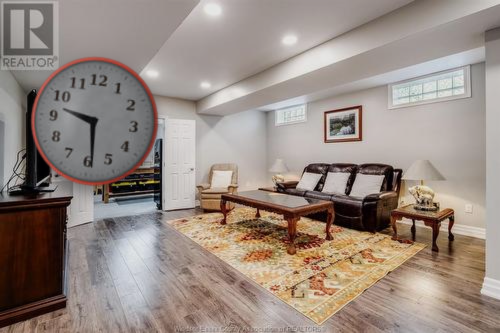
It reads **9:29**
